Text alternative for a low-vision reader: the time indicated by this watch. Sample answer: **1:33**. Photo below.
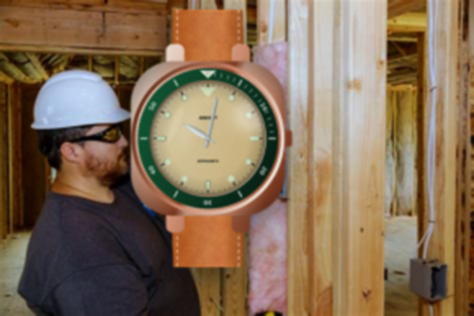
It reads **10:02**
